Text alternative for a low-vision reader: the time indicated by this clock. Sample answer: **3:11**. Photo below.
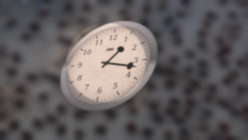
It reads **1:17**
